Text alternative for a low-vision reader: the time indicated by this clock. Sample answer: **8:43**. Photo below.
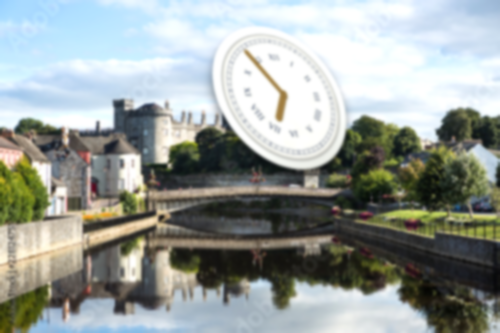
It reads **6:54**
